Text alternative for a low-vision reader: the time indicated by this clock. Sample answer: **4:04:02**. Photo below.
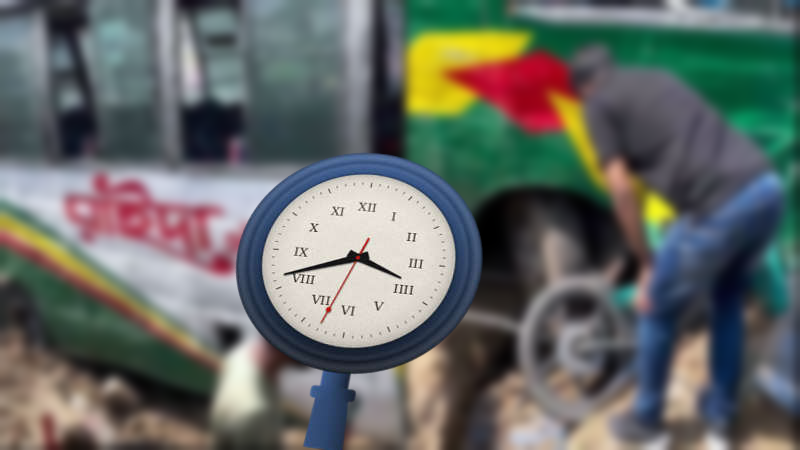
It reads **3:41:33**
